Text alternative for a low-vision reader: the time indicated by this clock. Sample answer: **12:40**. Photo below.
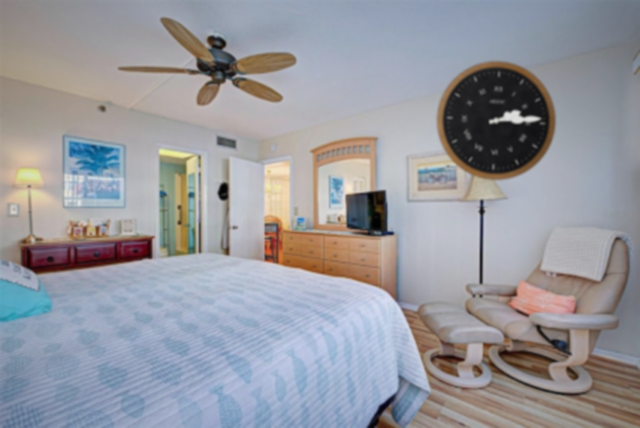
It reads **2:14**
